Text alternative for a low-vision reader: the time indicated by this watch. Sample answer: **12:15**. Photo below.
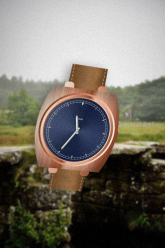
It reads **11:35**
